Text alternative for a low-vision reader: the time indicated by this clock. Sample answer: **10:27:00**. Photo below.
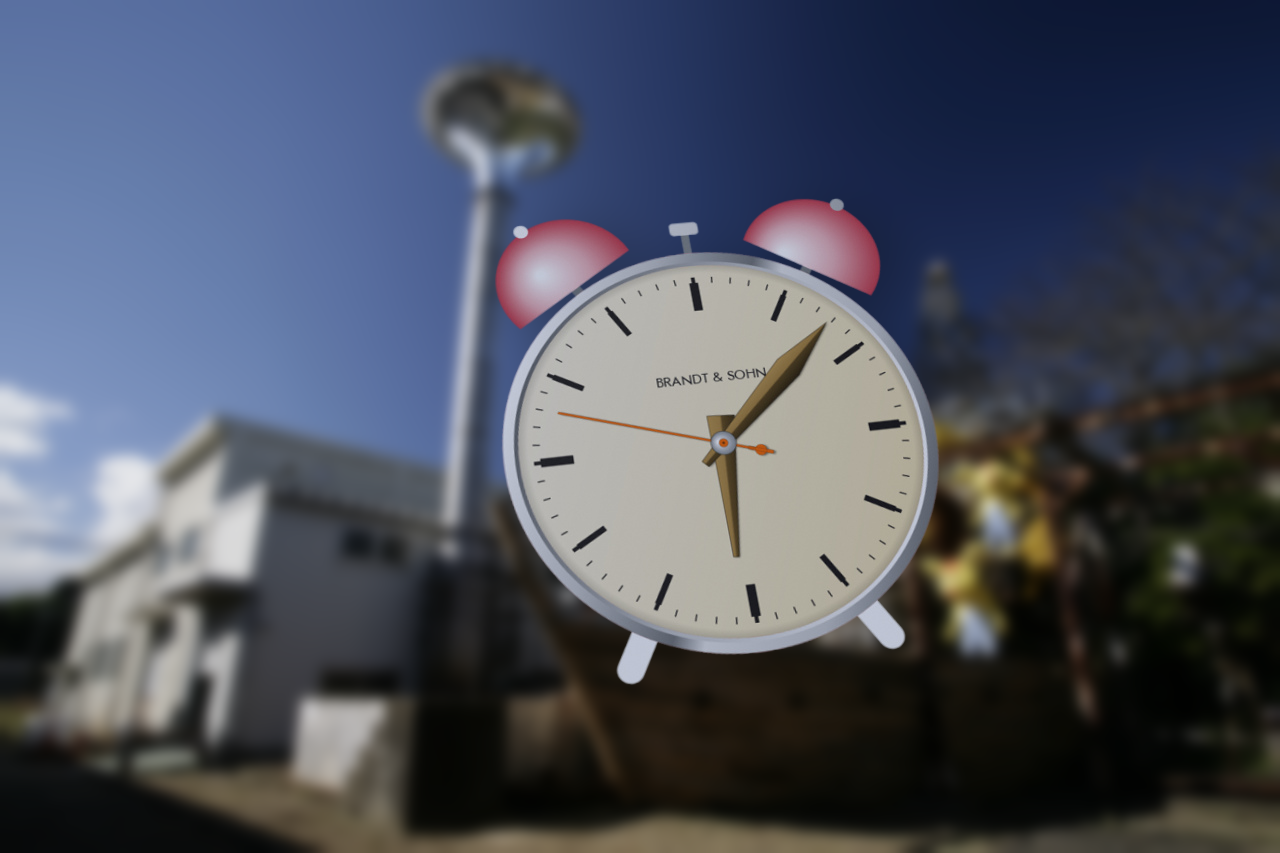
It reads **6:07:48**
